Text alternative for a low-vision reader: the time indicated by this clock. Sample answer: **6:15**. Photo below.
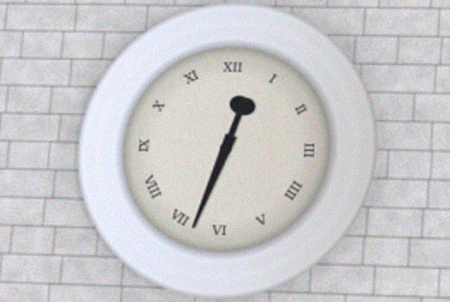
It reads **12:33**
